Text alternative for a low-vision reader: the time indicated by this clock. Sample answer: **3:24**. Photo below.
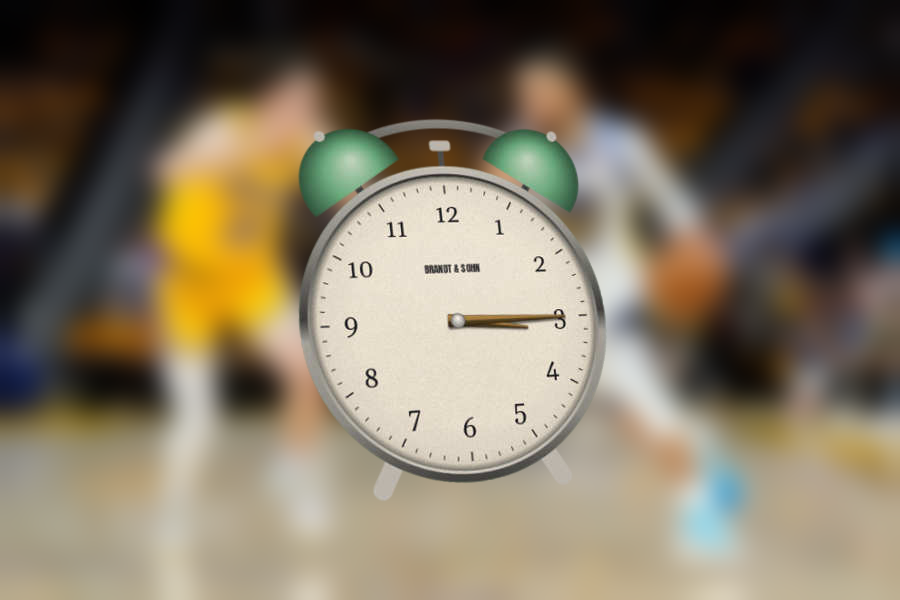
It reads **3:15**
